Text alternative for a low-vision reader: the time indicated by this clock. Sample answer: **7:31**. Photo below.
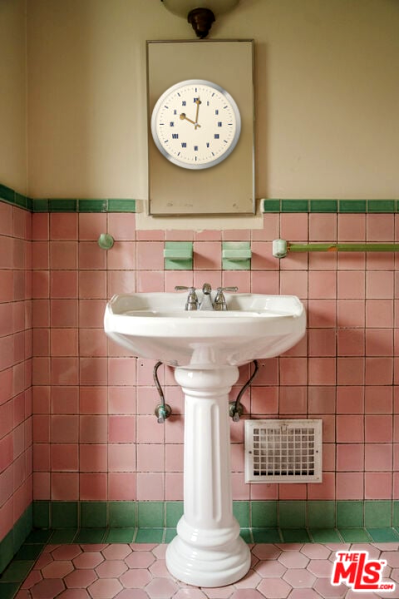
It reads **10:01**
